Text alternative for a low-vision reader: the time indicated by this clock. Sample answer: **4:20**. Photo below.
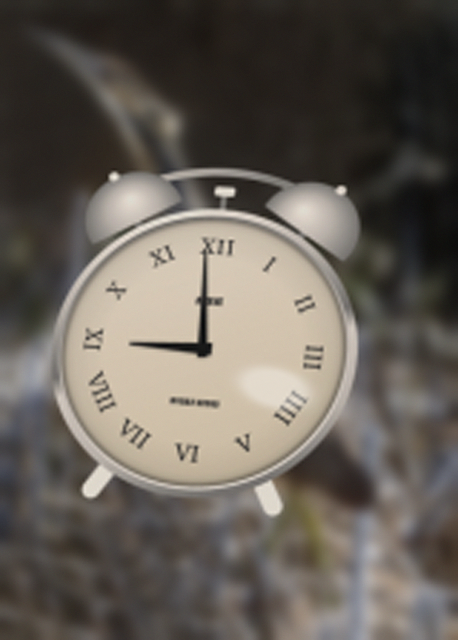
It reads **8:59**
